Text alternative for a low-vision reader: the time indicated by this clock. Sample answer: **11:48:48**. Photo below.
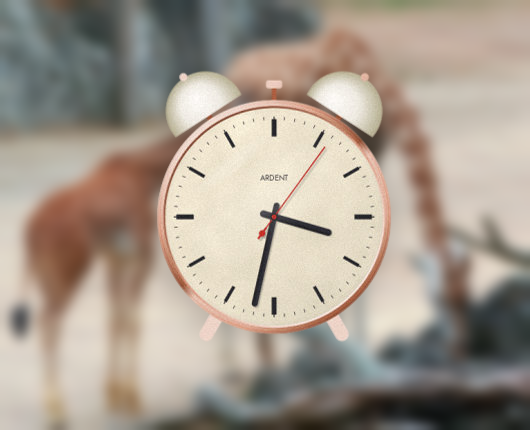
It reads **3:32:06**
